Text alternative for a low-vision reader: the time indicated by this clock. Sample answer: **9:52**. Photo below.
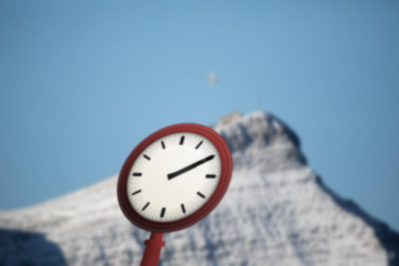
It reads **2:10**
